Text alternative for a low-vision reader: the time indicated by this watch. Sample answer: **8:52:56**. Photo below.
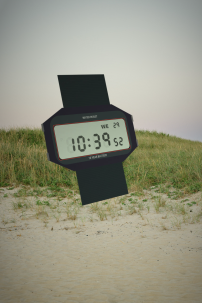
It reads **10:39:52**
